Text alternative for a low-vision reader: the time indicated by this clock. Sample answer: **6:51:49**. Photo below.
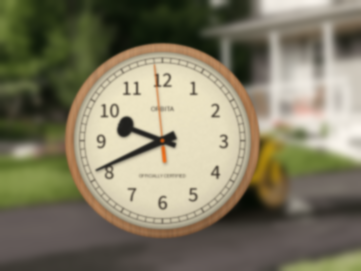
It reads **9:40:59**
